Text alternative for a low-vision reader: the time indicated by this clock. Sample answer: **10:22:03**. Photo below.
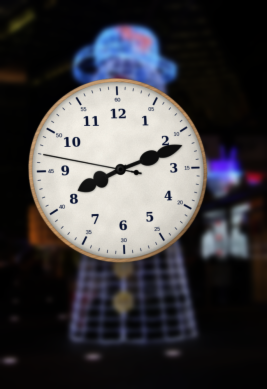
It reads **8:11:47**
